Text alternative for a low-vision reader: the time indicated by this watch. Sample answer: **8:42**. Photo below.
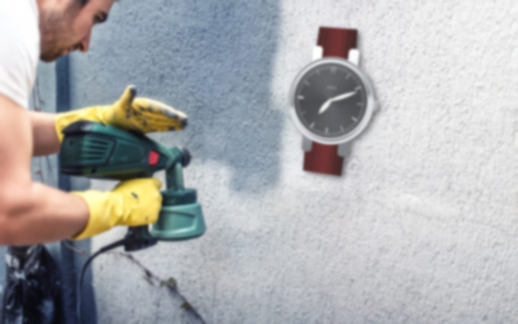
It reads **7:11**
